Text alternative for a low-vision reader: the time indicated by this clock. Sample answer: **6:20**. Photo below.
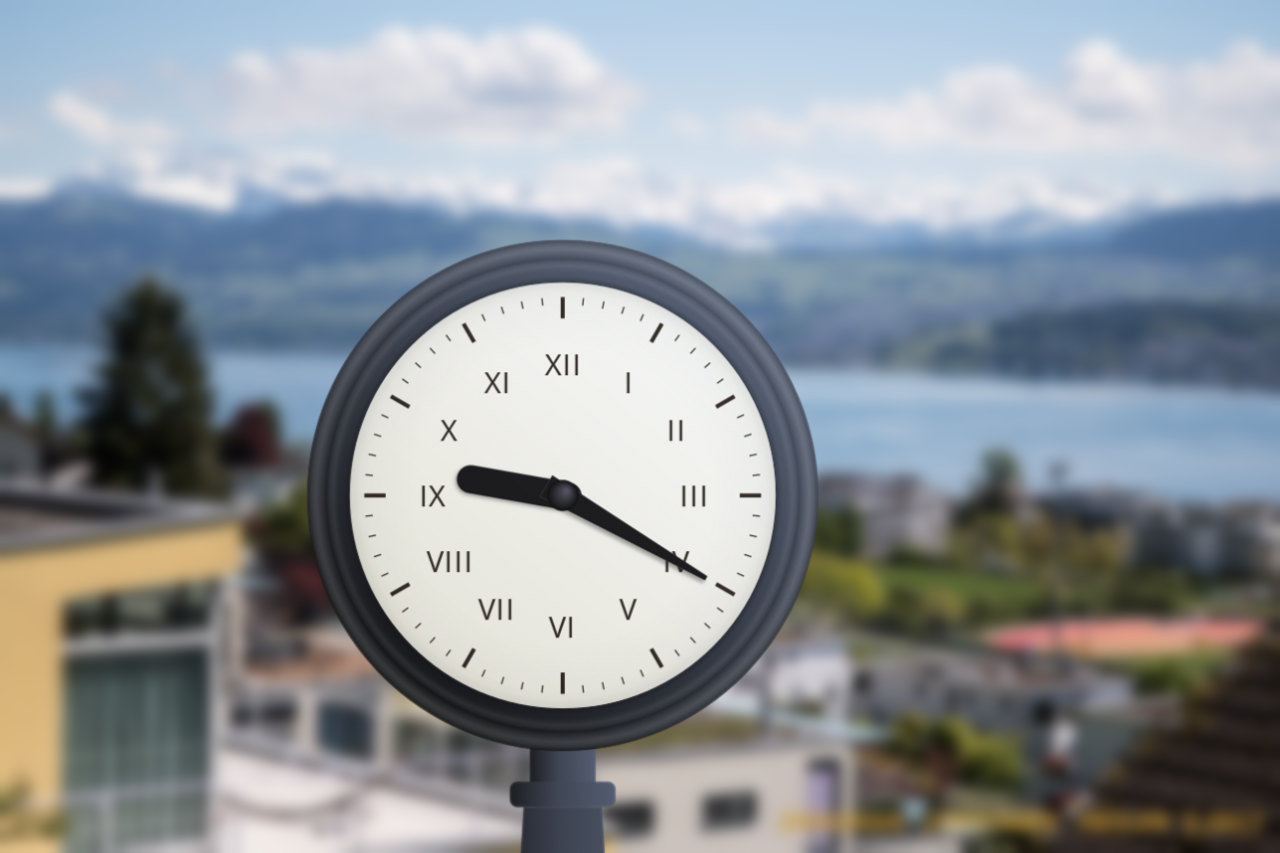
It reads **9:20**
